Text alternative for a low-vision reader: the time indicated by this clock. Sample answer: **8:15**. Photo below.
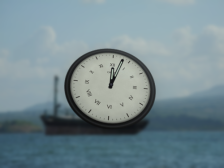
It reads **12:03**
